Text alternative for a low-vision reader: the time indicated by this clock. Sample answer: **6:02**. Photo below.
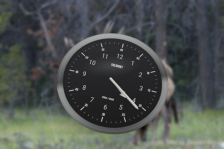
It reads **4:21**
